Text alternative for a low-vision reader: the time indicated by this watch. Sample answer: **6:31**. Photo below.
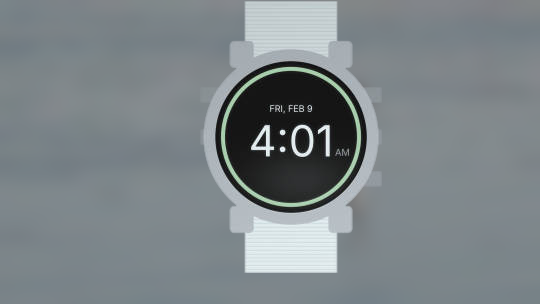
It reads **4:01**
